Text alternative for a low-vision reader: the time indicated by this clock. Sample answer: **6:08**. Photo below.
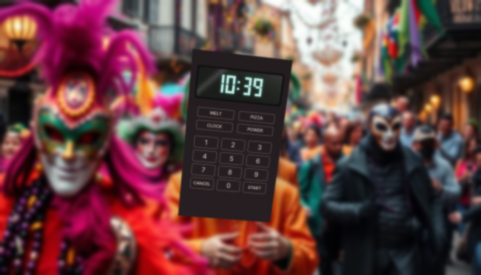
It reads **10:39**
